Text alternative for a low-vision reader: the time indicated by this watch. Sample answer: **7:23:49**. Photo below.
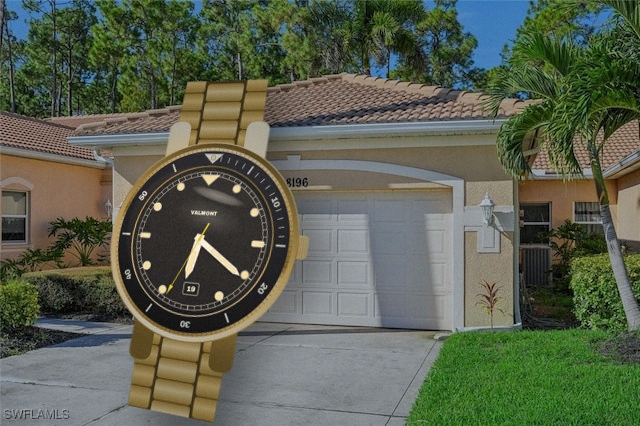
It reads **6:20:34**
